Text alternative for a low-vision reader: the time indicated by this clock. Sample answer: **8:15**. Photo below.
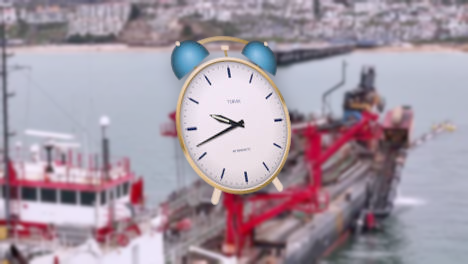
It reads **9:42**
